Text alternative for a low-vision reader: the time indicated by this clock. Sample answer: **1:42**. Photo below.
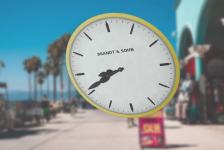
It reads **8:41**
